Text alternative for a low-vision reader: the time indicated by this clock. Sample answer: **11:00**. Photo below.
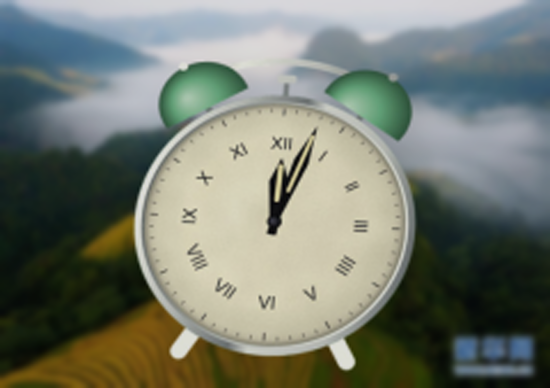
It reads **12:03**
